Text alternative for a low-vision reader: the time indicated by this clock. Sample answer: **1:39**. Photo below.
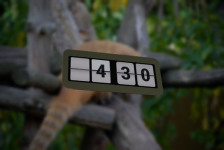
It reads **4:30**
